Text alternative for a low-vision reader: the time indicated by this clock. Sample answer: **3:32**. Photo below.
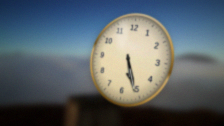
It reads **5:26**
